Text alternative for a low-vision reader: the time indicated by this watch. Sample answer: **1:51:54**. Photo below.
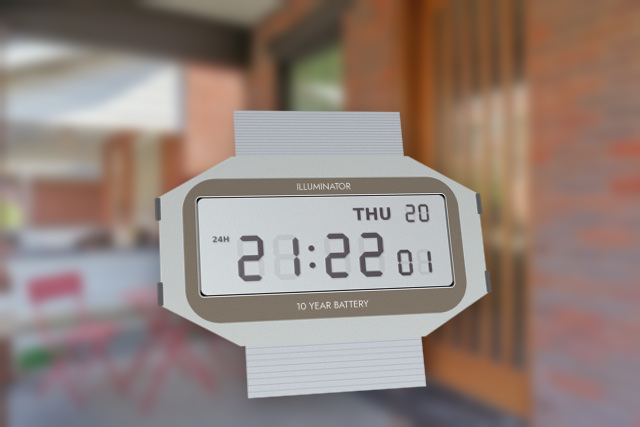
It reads **21:22:01**
